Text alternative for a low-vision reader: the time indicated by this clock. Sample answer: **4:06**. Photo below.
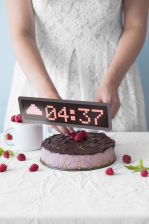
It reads **4:37**
